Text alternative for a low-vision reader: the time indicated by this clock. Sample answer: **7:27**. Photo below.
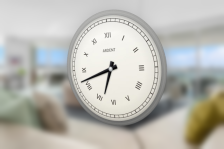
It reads **6:42**
